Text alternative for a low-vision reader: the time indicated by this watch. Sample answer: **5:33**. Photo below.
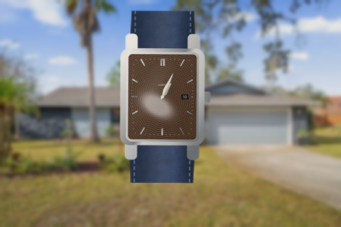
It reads **1:04**
